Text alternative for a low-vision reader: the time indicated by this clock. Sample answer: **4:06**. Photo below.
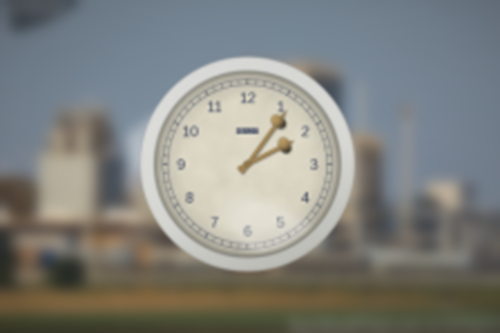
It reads **2:06**
